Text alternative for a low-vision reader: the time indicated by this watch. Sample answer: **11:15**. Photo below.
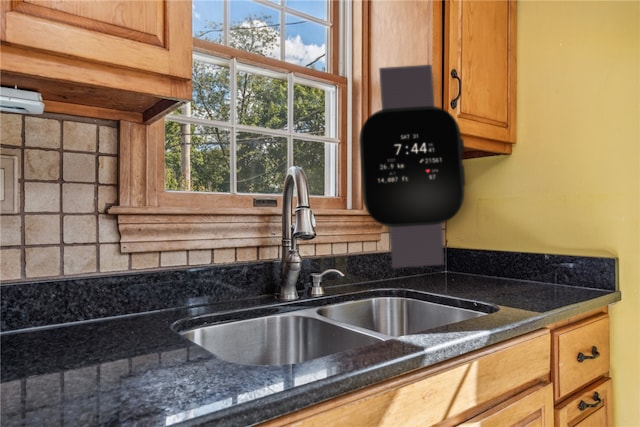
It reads **7:44**
